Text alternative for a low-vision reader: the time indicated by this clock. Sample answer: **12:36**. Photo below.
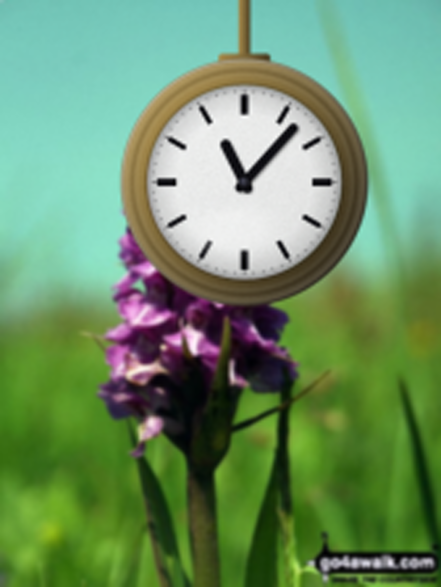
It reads **11:07**
